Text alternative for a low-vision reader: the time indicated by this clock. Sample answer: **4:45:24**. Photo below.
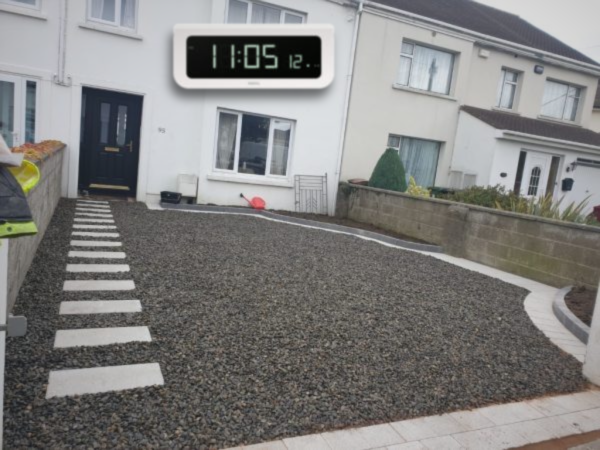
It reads **11:05:12**
